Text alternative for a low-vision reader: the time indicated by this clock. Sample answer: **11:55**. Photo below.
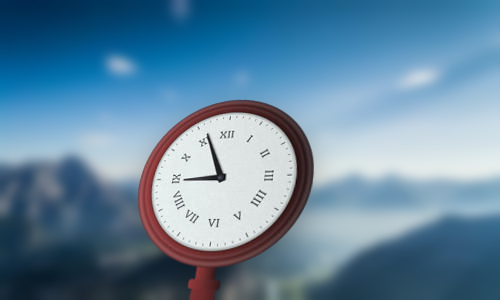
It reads **8:56**
